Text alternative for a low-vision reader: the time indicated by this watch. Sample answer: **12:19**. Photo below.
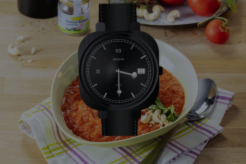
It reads **3:30**
